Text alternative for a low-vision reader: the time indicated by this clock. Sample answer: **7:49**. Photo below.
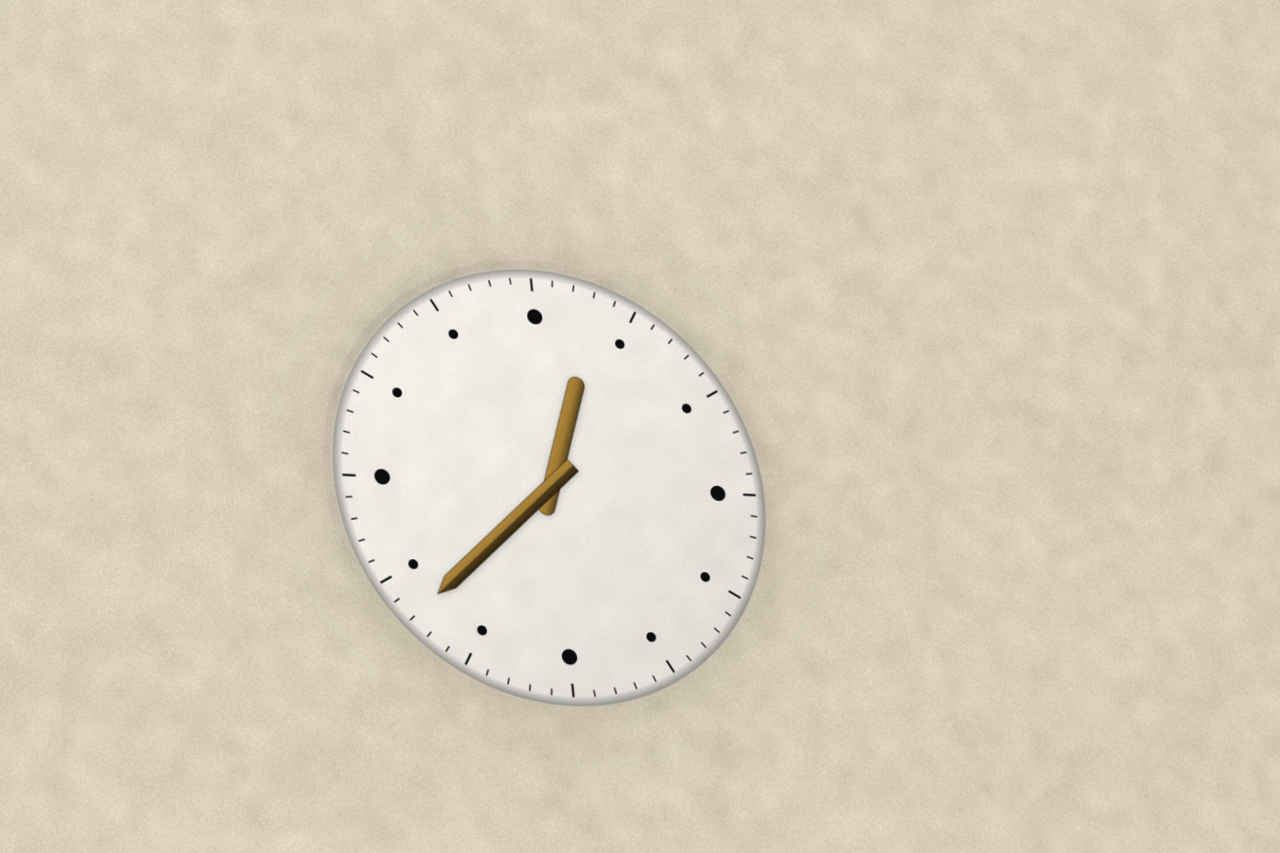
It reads **12:38**
